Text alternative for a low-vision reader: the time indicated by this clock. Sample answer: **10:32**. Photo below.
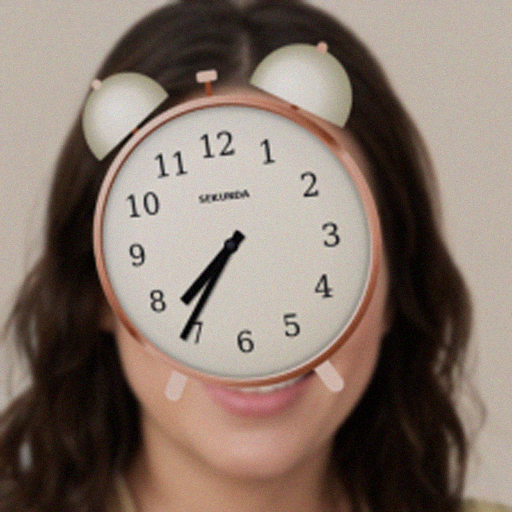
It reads **7:36**
